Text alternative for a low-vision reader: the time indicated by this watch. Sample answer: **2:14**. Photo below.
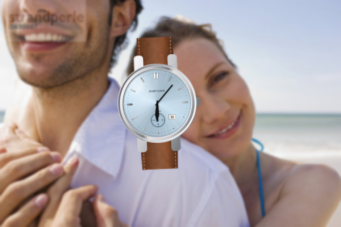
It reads **6:07**
